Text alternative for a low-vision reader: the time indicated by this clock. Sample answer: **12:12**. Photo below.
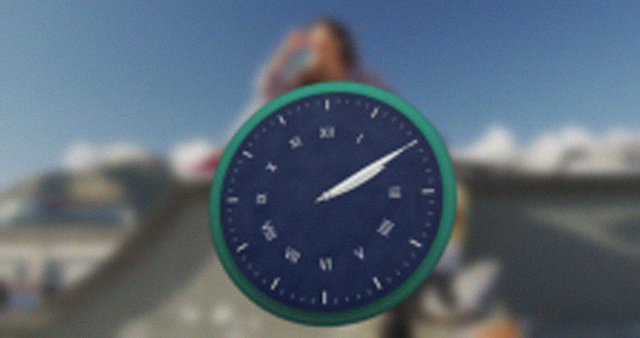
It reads **2:10**
